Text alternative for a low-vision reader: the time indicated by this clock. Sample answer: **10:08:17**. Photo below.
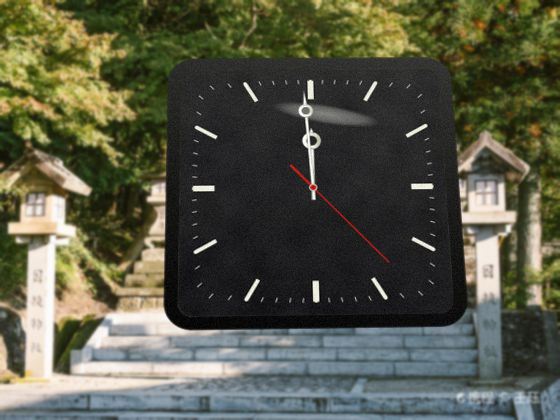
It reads **11:59:23**
